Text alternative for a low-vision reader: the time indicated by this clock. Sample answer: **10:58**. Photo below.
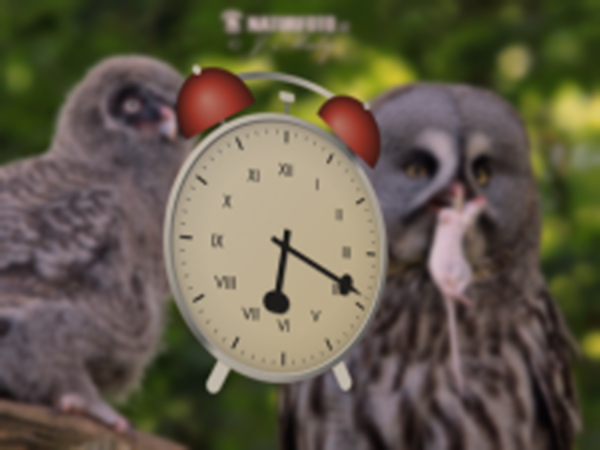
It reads **6:19**
